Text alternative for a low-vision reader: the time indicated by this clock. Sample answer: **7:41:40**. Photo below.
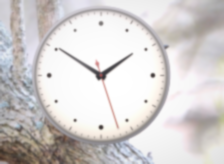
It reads **1:50:27**
